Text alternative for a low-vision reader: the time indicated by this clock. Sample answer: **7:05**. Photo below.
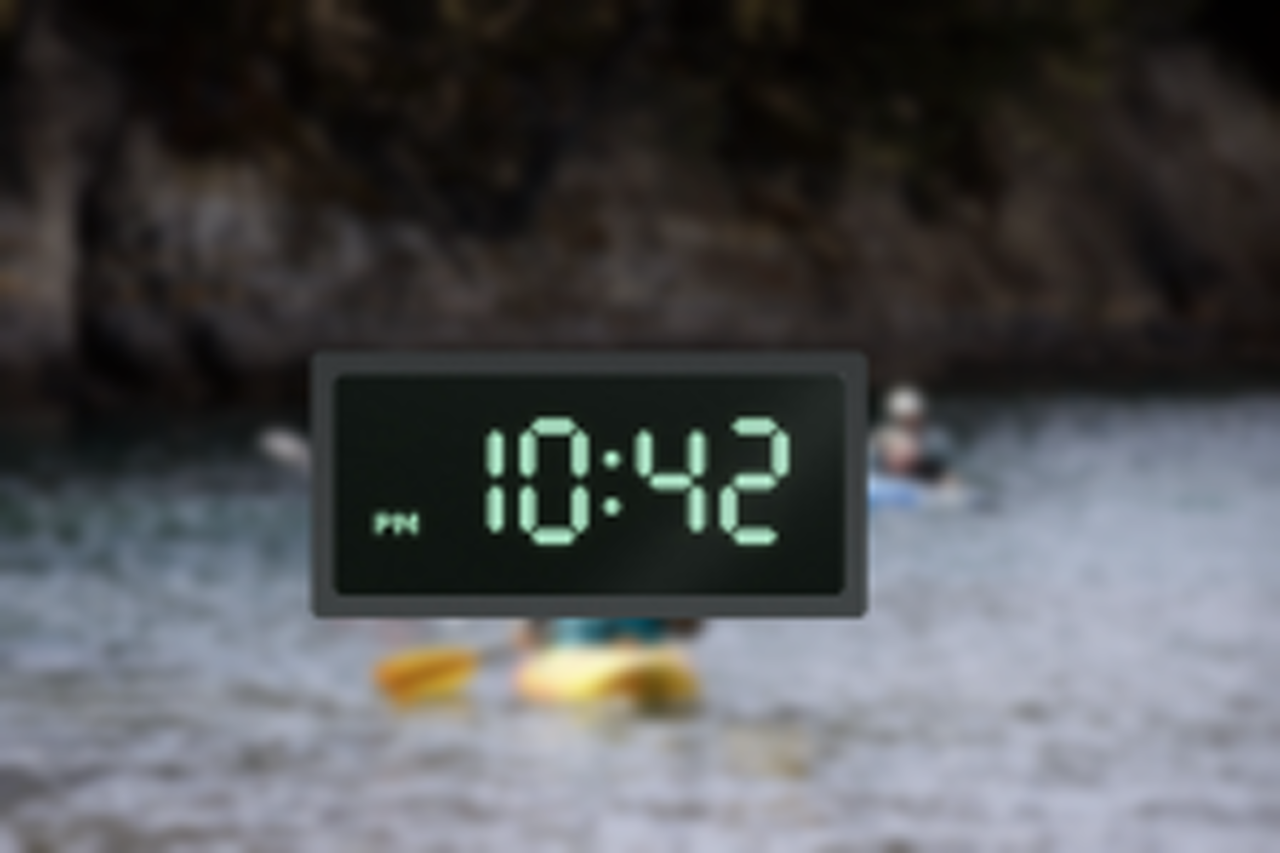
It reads **10:42**
